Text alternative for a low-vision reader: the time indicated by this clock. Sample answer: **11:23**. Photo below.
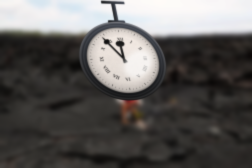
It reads **11:54**
